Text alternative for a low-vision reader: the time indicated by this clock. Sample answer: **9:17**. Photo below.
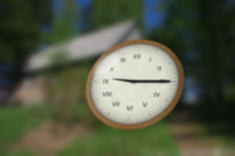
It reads **9:15**
